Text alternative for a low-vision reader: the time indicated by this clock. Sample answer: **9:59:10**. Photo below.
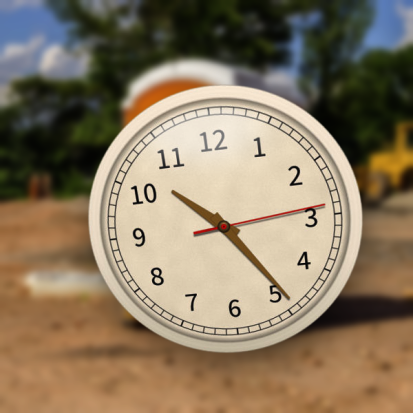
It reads **10:24:14**
